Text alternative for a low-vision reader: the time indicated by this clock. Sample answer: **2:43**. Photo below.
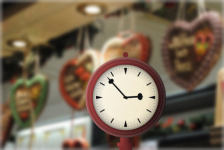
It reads **2:53**
